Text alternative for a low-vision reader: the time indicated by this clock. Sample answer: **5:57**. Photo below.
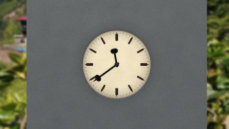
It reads **11:39**
